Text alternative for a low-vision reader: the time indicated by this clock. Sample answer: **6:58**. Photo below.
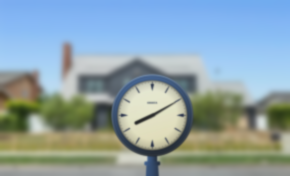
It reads **8:10**
